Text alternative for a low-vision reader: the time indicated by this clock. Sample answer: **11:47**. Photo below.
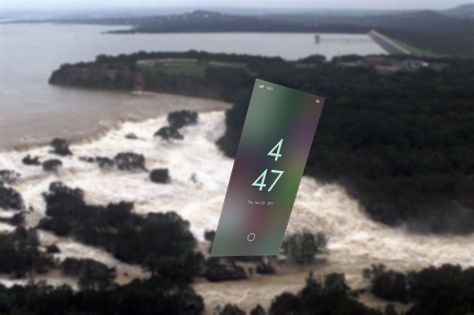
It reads **4:47**
